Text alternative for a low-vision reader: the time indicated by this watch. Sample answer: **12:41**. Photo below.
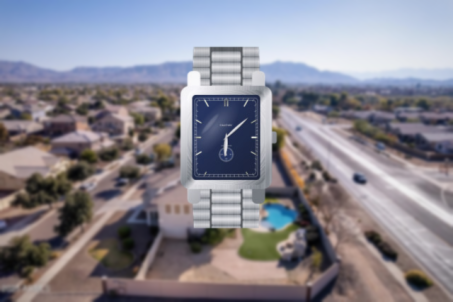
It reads **6:08**
